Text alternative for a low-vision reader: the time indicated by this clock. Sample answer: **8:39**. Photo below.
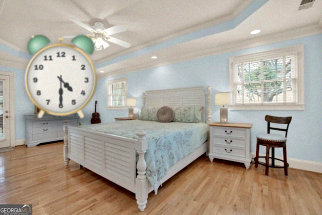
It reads **4:30**
